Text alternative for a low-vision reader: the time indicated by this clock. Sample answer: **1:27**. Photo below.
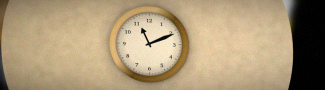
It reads **11:11**
